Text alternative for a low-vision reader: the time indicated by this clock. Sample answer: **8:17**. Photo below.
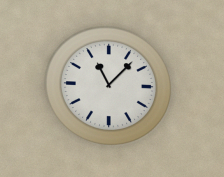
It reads **11:07**
